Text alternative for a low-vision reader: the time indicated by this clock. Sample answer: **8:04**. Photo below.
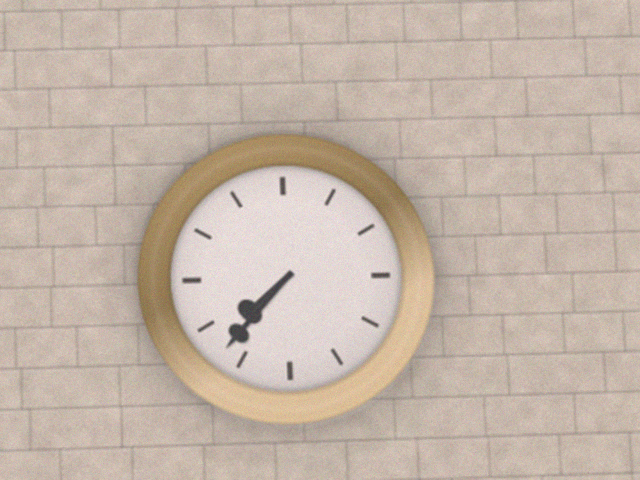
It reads **7:37**
